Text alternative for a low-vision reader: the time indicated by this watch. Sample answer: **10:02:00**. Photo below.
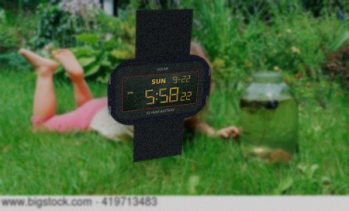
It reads **5:58:22**
